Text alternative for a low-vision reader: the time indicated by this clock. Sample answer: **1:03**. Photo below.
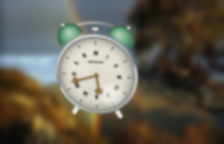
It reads **5:42**
